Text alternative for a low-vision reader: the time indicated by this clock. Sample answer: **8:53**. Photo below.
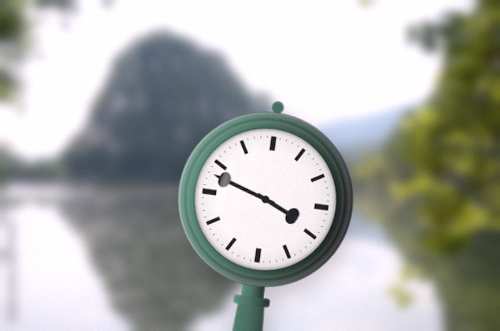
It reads **3:48**
